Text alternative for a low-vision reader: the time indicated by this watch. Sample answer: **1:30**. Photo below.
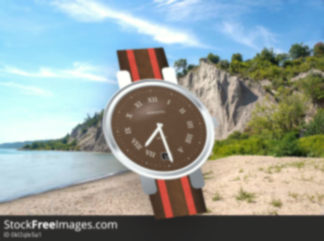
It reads **7:29**
